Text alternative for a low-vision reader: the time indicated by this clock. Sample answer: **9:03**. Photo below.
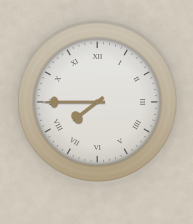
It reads **7:45**
